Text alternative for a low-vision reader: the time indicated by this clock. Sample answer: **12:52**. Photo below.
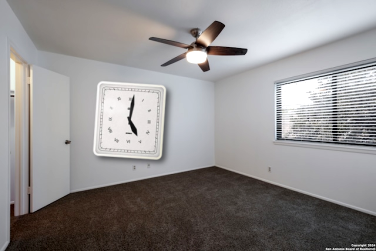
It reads **5:01**
